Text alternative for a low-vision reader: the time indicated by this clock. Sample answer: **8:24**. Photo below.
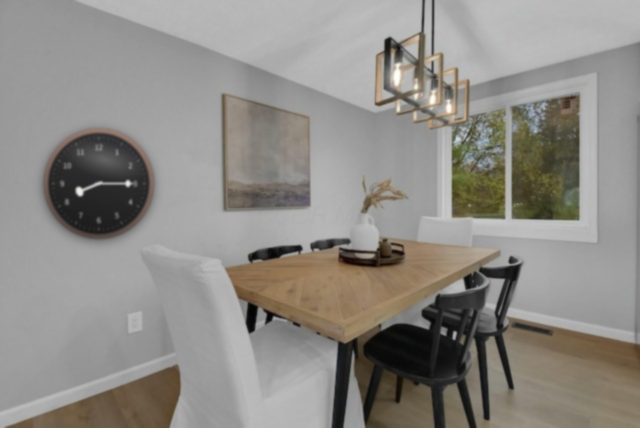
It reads **8:15**
